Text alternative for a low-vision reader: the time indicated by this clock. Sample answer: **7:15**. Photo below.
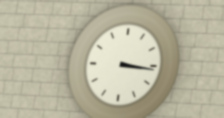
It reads **3:16**
